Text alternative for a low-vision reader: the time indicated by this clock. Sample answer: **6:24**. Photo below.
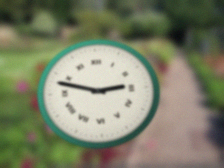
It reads **2:48**
